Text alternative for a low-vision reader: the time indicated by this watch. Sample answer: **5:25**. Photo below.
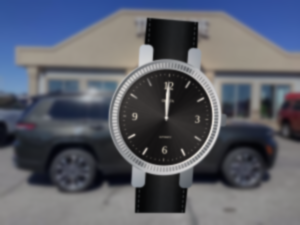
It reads **12:00**
